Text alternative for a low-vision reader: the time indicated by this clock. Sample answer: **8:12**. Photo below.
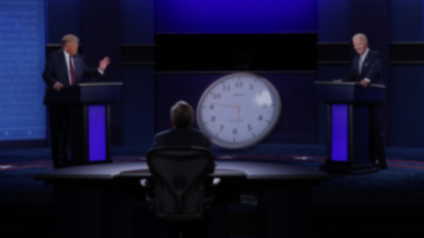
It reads **5:47**
